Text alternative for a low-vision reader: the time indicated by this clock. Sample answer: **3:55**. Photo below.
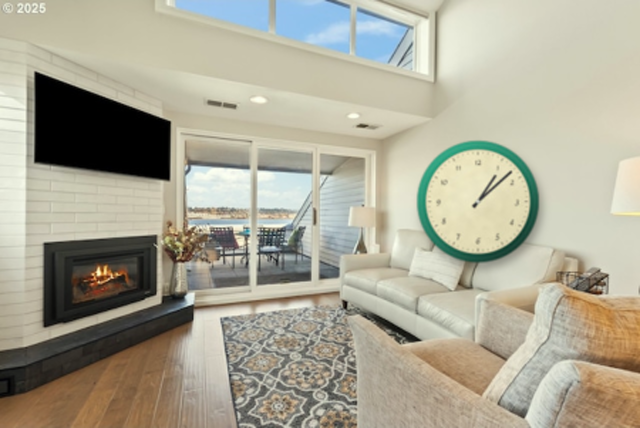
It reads **1:08**
